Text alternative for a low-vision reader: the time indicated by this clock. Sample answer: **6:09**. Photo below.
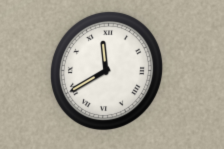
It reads **11:40**
